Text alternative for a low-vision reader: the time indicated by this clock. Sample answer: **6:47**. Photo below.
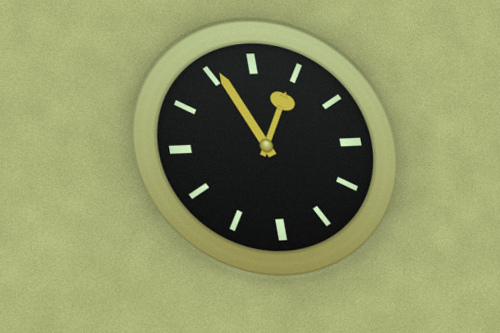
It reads **12:56**
